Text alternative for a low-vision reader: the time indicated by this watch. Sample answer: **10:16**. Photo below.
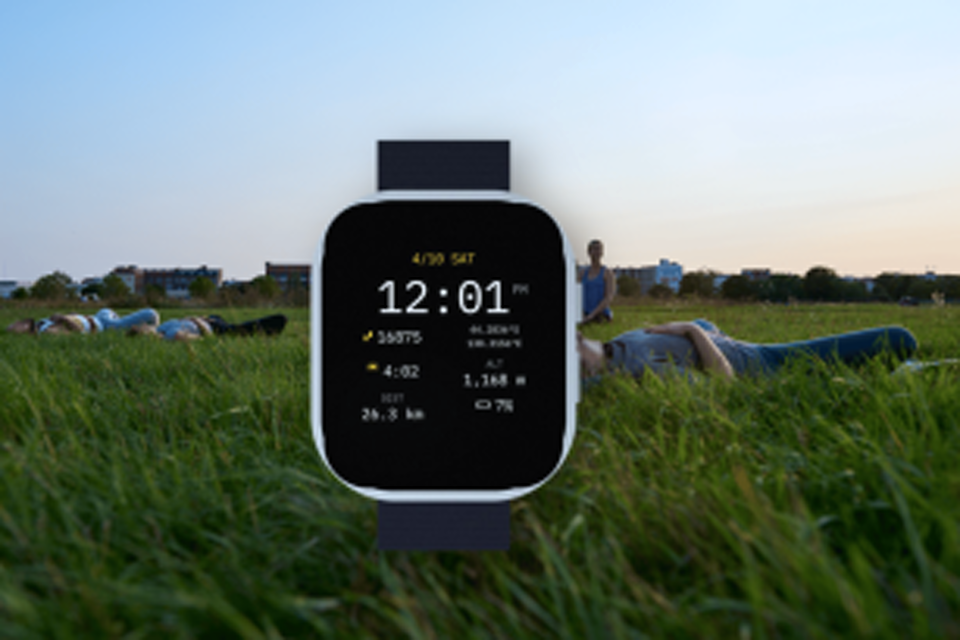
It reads **12:01**
